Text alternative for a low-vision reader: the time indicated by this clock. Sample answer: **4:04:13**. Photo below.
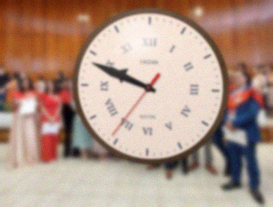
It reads **9:48:36**
